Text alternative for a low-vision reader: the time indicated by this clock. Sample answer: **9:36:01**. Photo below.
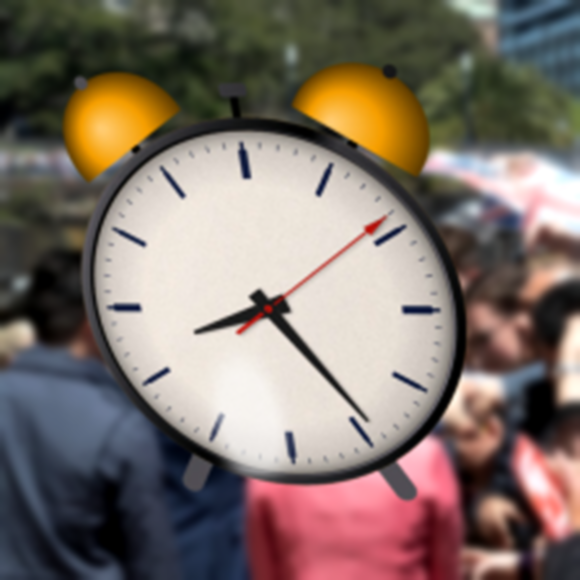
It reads **8:24:09**
